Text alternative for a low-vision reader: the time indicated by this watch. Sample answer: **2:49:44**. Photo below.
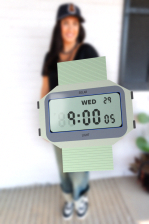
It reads **9:00:05**
